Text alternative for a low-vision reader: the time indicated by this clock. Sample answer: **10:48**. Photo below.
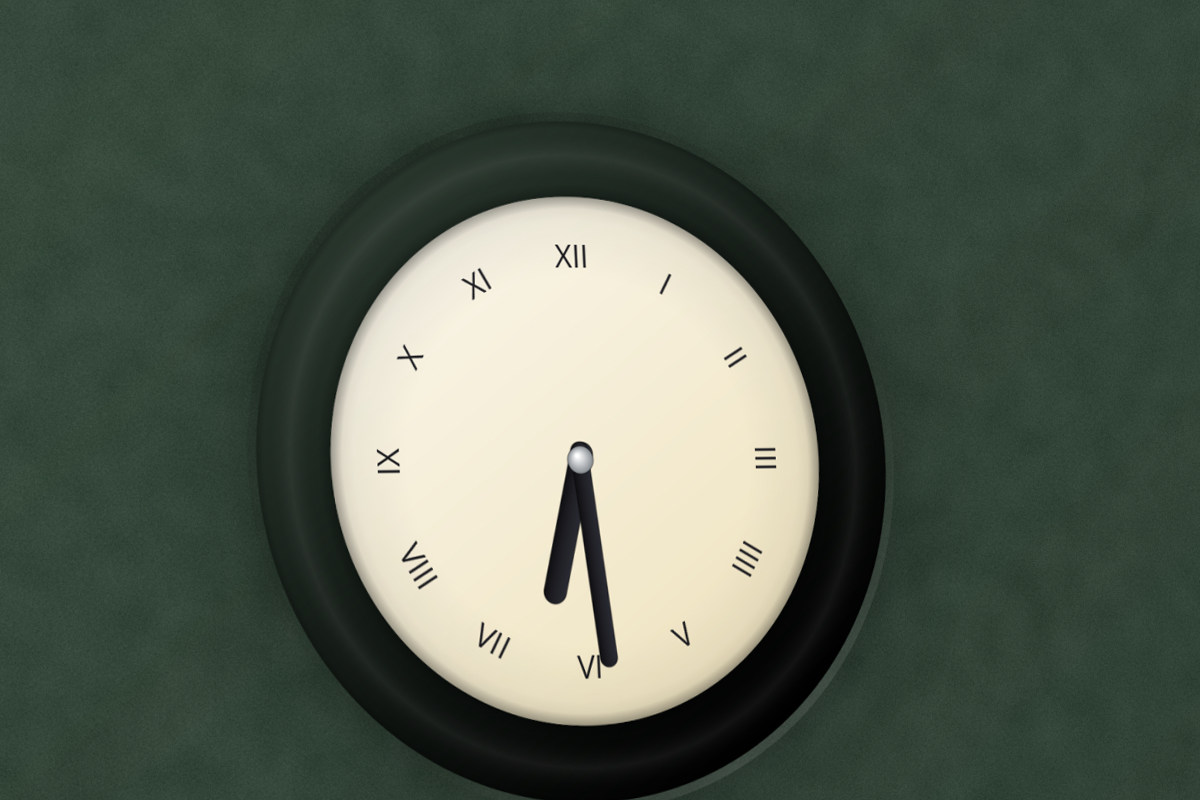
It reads **6:29**
